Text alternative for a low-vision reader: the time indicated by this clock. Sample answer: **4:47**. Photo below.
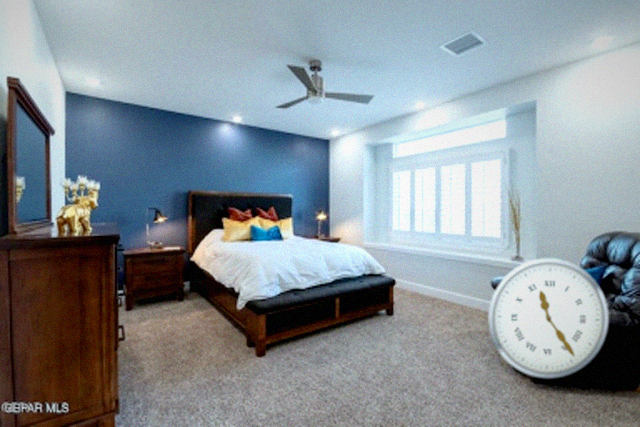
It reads **11:24**
